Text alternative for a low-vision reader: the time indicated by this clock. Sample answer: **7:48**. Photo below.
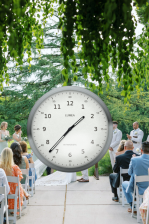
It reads **1:37**
